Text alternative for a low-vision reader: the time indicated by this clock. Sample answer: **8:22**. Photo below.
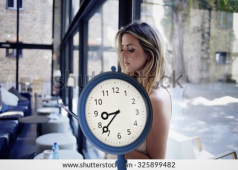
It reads **8:37**
